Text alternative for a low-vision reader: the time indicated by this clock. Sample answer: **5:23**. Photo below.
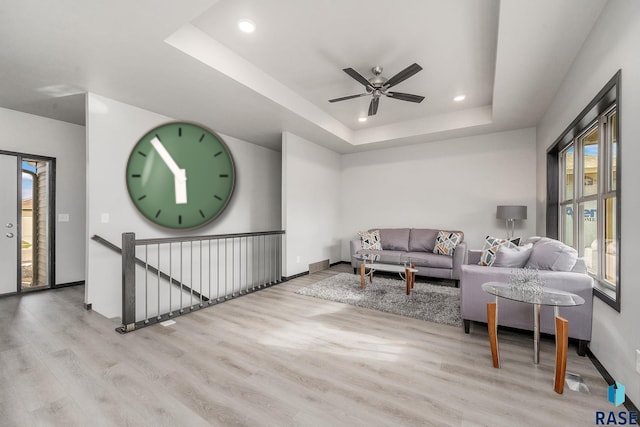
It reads **5:54**
